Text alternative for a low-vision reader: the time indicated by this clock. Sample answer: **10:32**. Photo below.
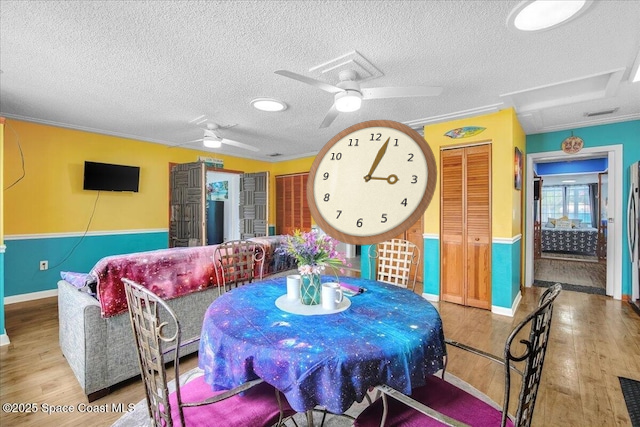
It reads **3:03**
